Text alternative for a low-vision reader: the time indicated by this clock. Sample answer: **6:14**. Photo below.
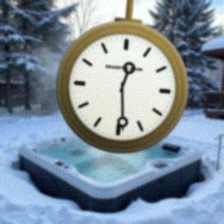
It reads **12:29**
